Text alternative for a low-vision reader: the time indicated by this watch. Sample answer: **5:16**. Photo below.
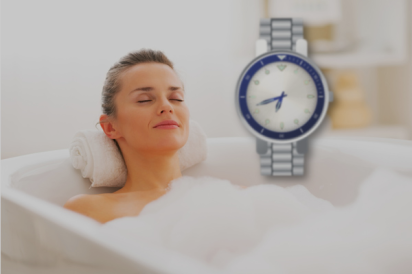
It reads **6:42**
